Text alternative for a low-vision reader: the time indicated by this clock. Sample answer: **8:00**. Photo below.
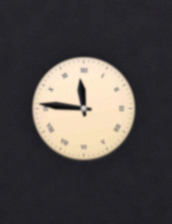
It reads **11:46**
